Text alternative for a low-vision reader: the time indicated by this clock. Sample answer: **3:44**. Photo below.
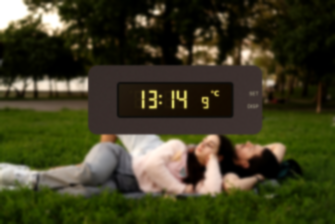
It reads **13:14**
